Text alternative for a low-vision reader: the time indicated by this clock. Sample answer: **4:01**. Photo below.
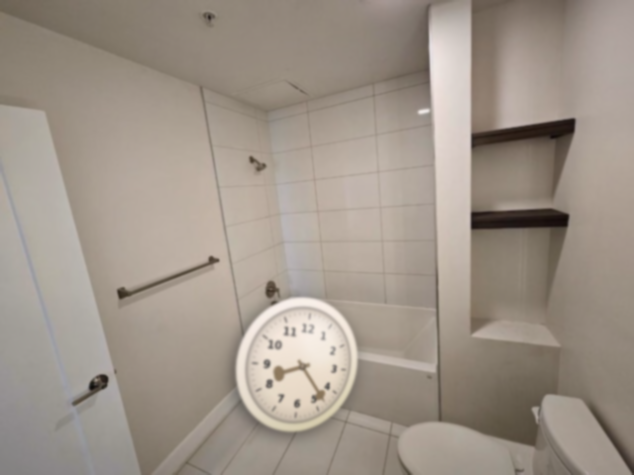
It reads **8:23**
